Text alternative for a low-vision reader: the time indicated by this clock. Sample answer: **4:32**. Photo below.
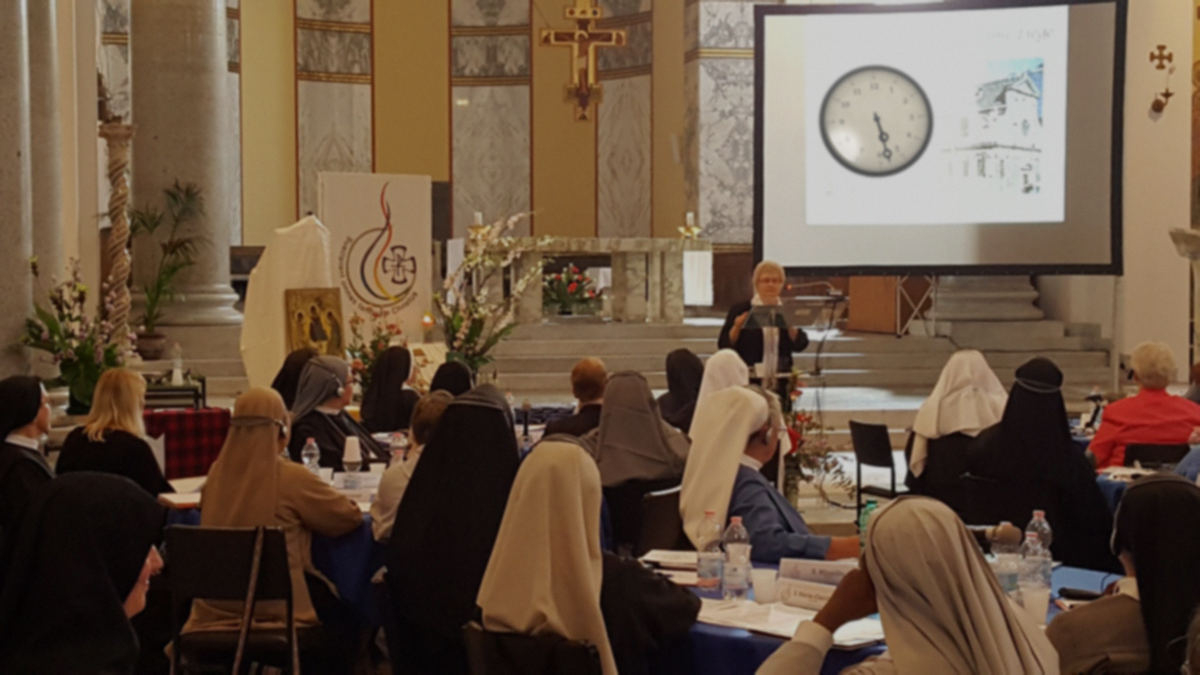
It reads **5:28**
